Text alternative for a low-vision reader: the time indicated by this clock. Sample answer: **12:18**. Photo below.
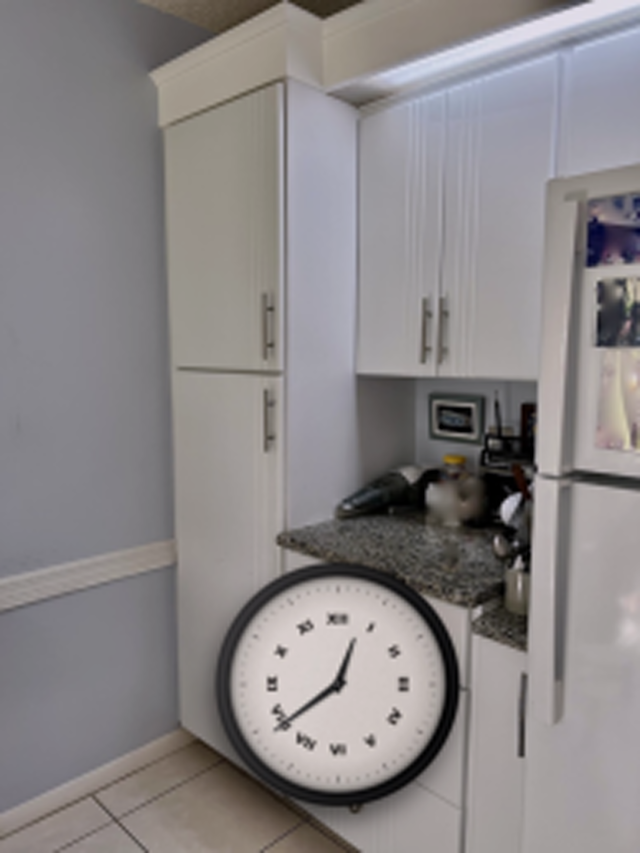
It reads **12:39**
